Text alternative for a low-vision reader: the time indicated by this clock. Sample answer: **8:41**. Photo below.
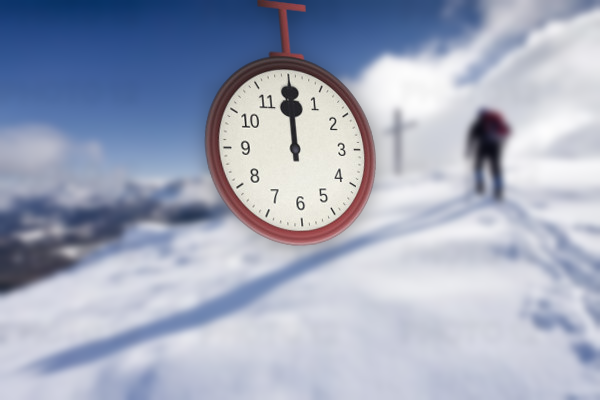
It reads **12:00**
